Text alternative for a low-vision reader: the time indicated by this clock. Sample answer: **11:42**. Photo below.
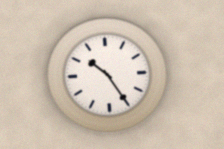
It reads **10:25**
